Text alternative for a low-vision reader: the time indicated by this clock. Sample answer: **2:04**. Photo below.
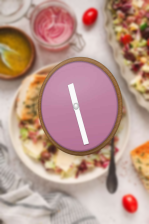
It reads **11:27**
